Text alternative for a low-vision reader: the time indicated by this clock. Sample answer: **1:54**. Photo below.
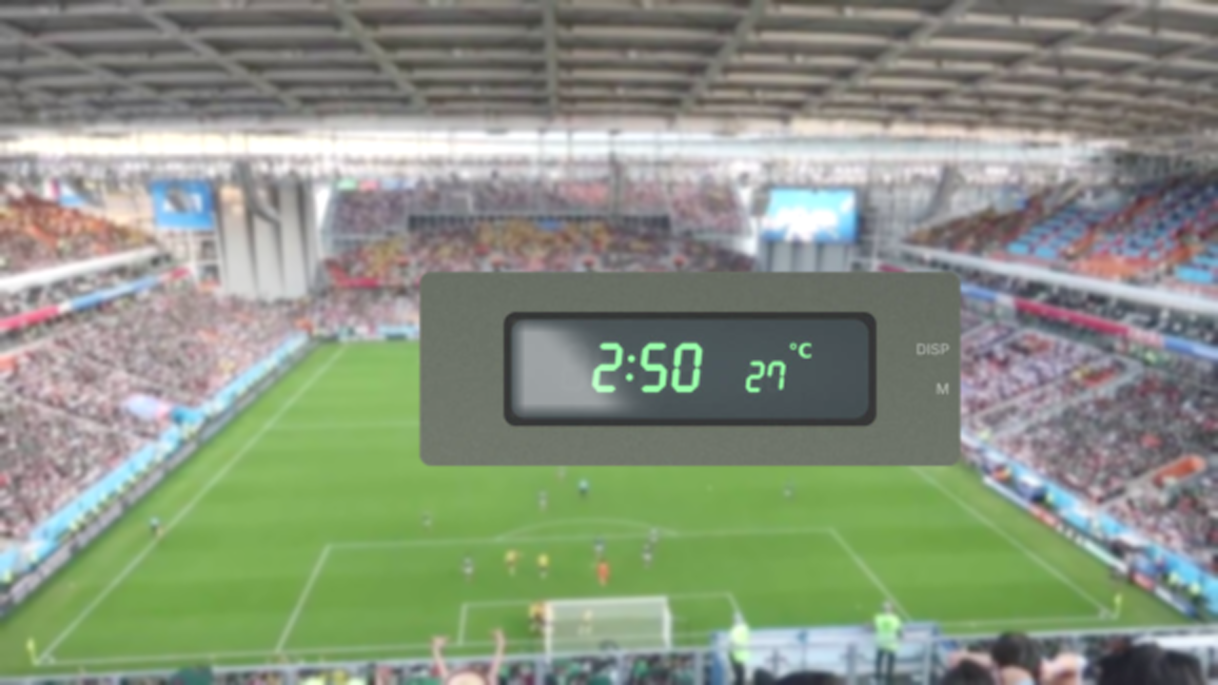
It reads **2:50**
